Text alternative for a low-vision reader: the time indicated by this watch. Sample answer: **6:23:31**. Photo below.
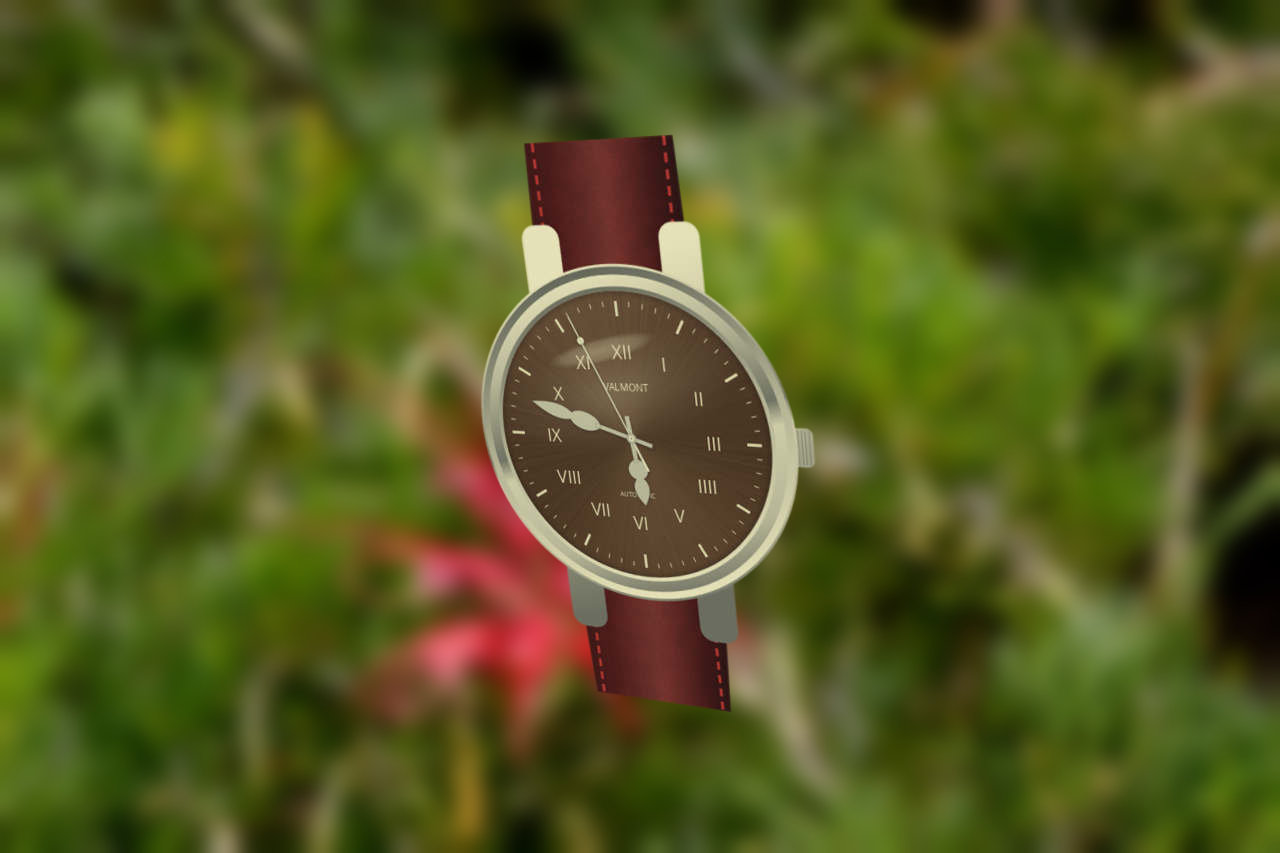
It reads **5:47:56**
